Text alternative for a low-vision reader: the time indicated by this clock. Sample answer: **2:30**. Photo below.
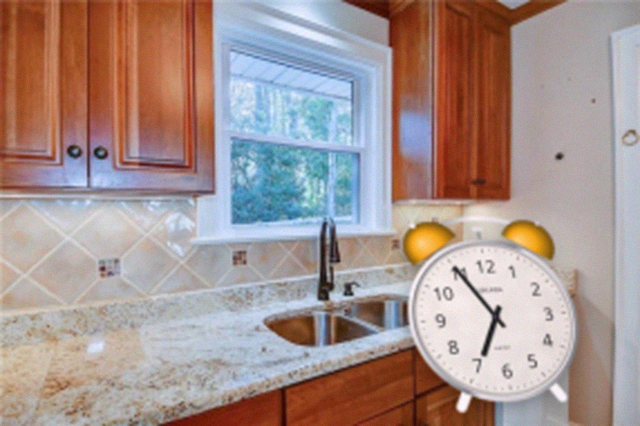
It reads **6:55**
